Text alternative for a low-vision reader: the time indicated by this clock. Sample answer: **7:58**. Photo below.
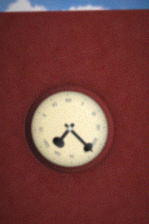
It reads **7:23**
